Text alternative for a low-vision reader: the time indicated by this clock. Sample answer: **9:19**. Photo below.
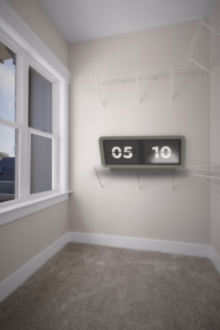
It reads **5:10**
